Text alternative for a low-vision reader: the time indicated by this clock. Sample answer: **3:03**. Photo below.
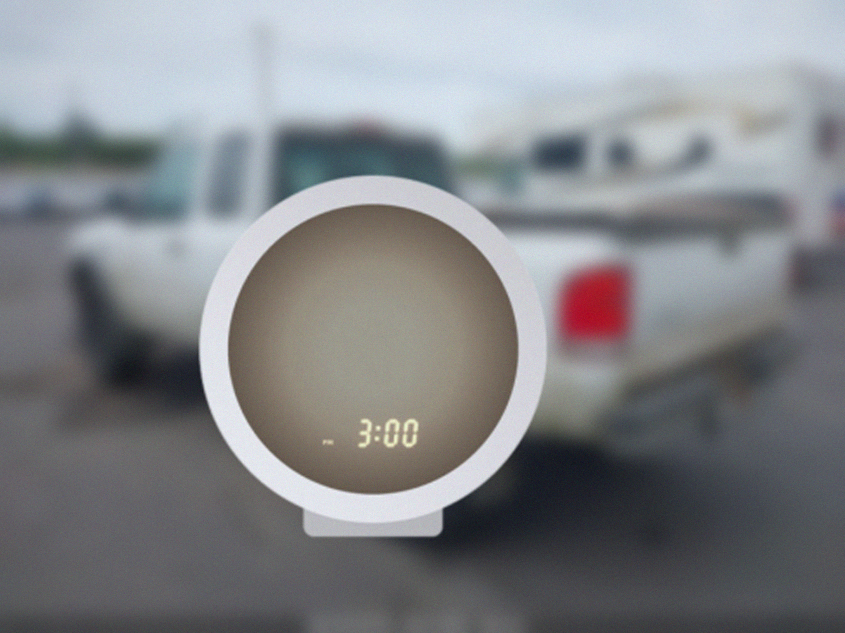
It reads **3:00**
